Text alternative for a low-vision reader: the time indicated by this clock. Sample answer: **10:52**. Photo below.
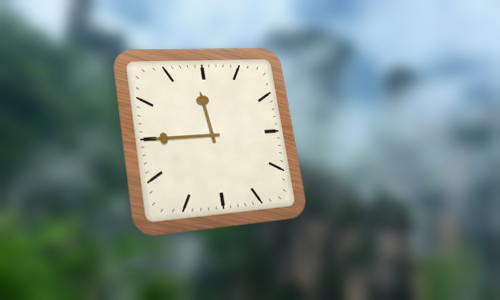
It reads **11:45**
